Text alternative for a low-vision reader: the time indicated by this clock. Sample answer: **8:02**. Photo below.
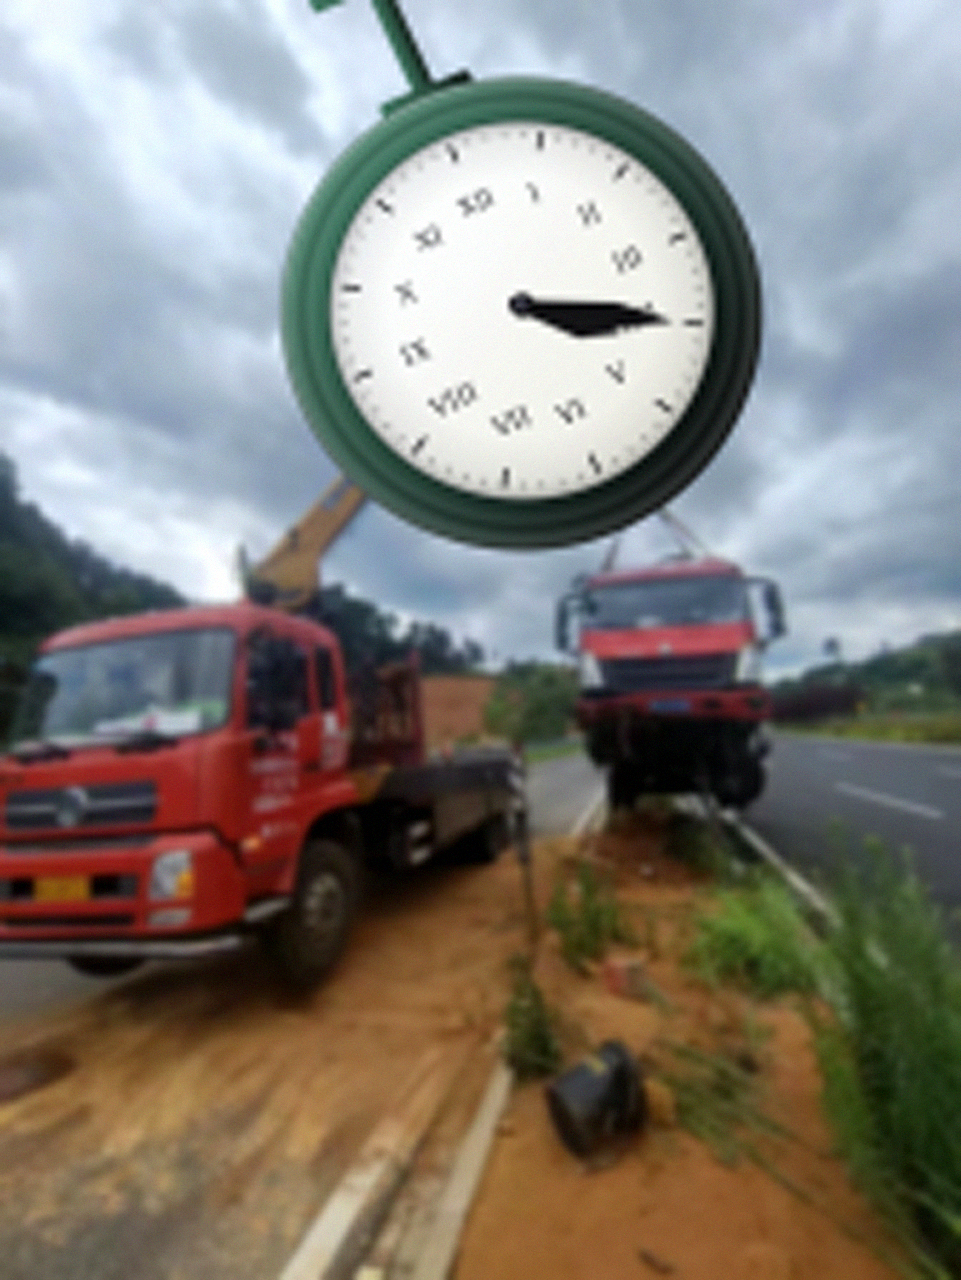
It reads **4:20**
